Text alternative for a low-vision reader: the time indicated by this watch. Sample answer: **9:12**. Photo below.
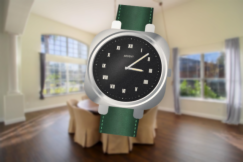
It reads **3:08**
